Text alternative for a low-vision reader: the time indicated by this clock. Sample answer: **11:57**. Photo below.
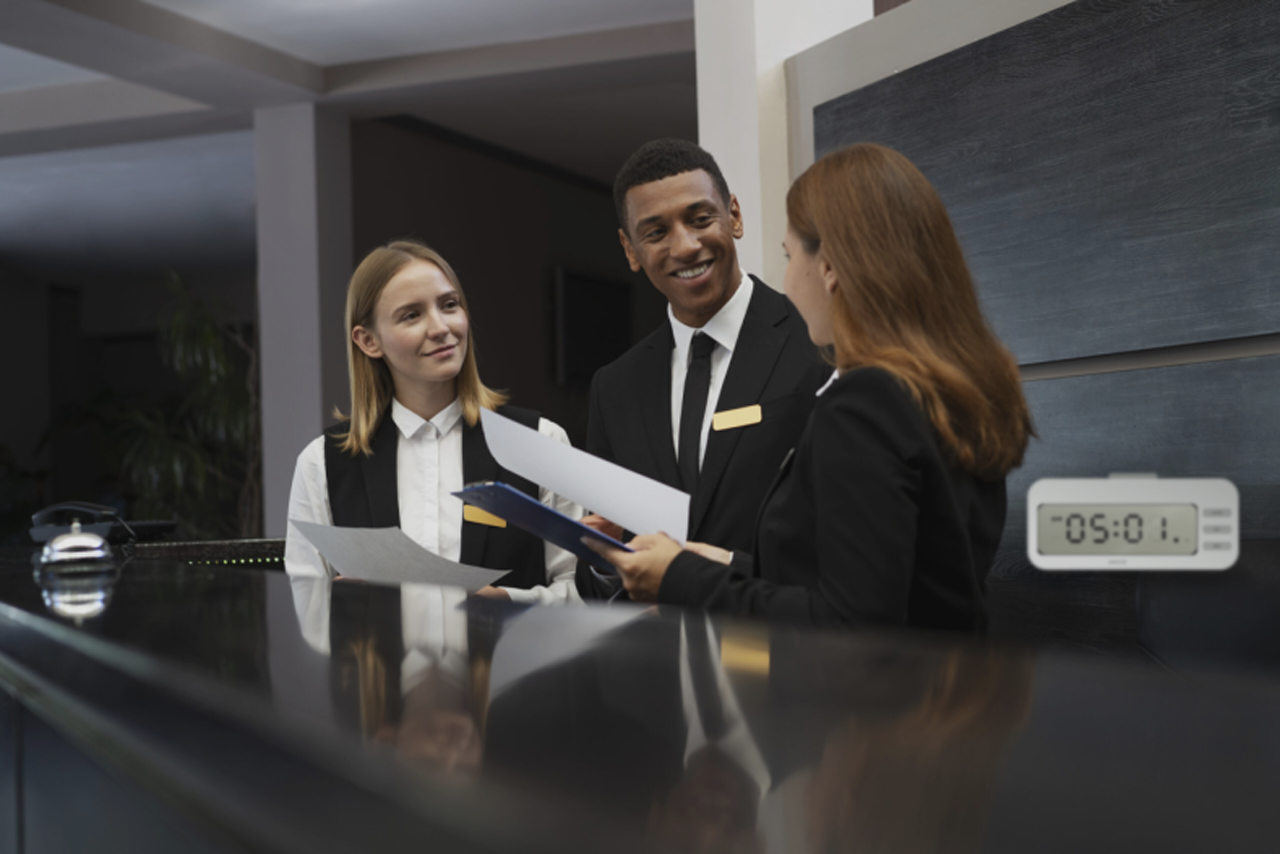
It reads **5:01**
